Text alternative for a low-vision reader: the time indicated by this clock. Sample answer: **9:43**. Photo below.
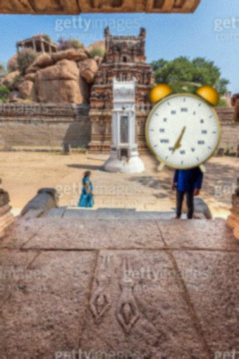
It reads **6:34**
